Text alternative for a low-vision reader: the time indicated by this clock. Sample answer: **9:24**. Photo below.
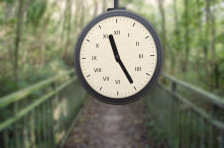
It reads **11:25**
